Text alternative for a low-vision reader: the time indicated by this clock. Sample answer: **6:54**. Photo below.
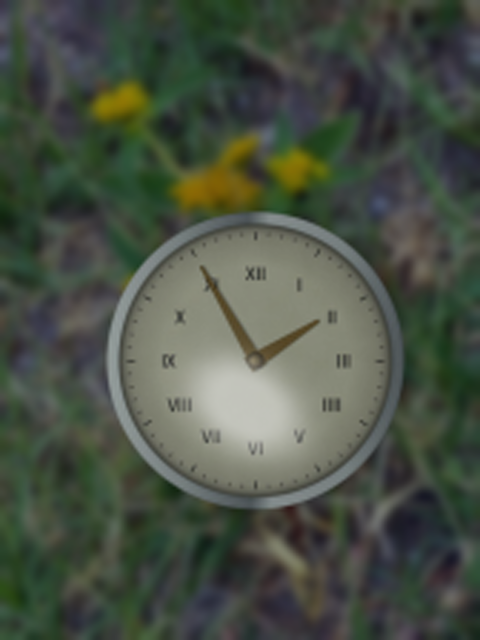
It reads **1:55**
